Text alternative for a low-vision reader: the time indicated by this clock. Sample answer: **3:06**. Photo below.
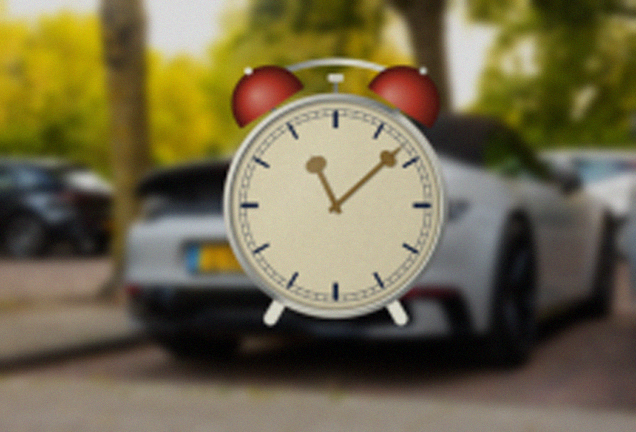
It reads **11:08**
